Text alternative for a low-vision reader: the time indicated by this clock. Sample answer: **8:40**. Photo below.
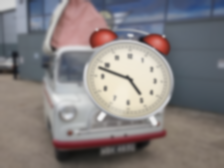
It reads **4:48**
